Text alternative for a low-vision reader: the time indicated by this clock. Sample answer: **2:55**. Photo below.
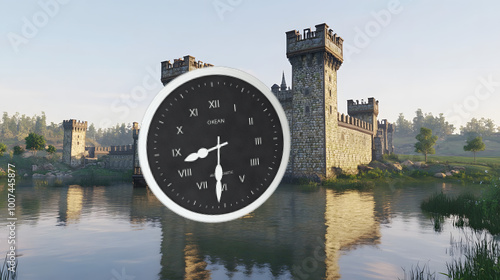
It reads **8:31**
